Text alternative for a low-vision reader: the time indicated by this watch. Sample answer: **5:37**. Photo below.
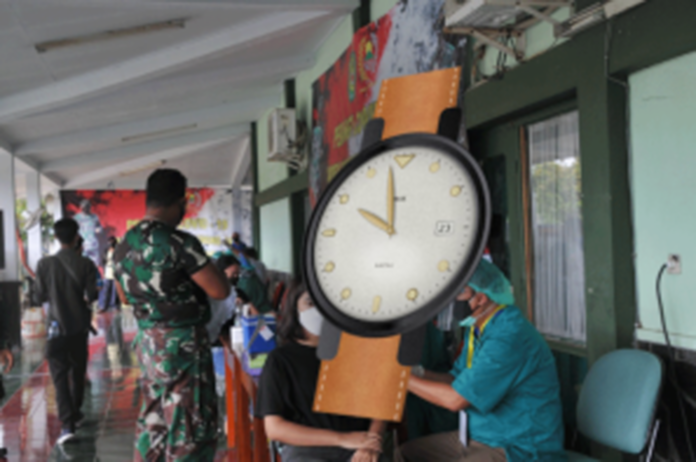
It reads **9:58**
